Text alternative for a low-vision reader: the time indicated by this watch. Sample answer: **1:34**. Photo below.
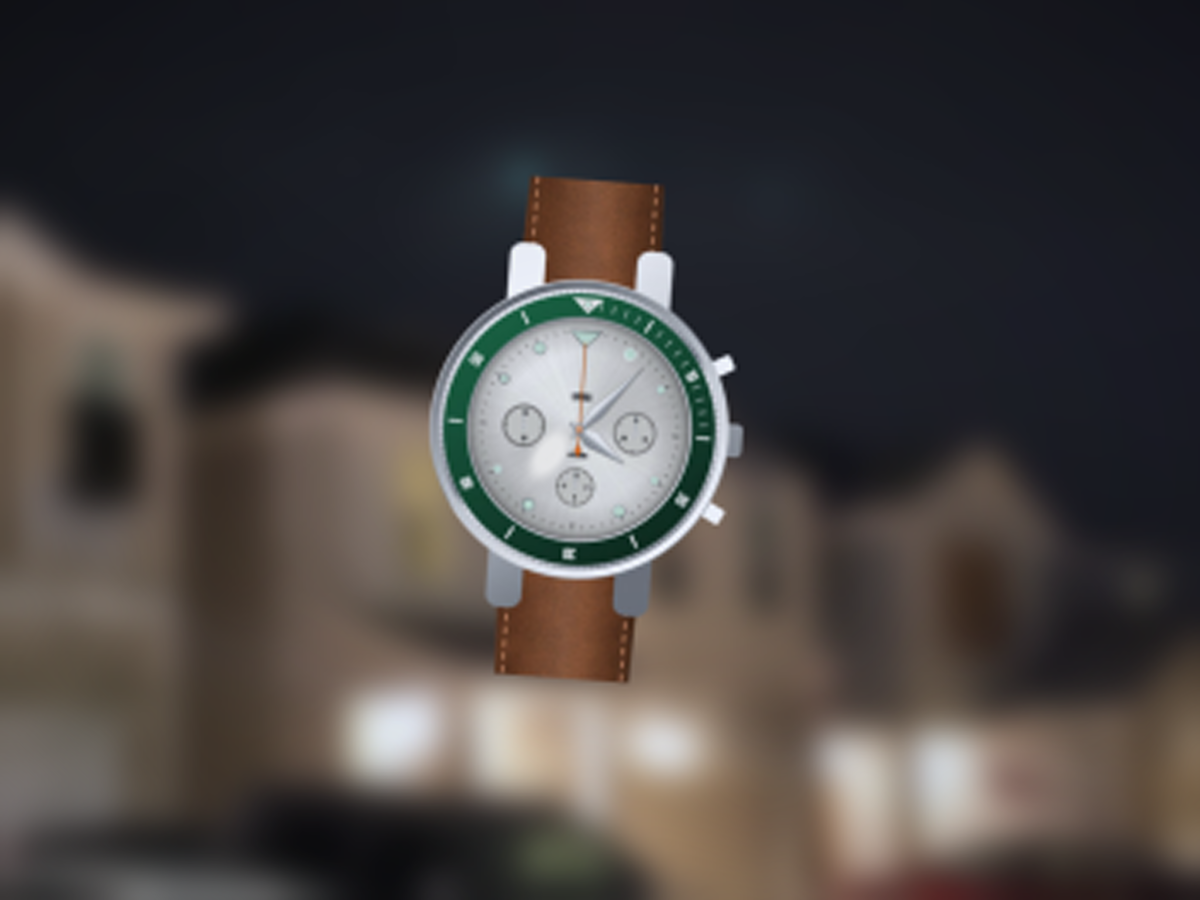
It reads **4:07**
